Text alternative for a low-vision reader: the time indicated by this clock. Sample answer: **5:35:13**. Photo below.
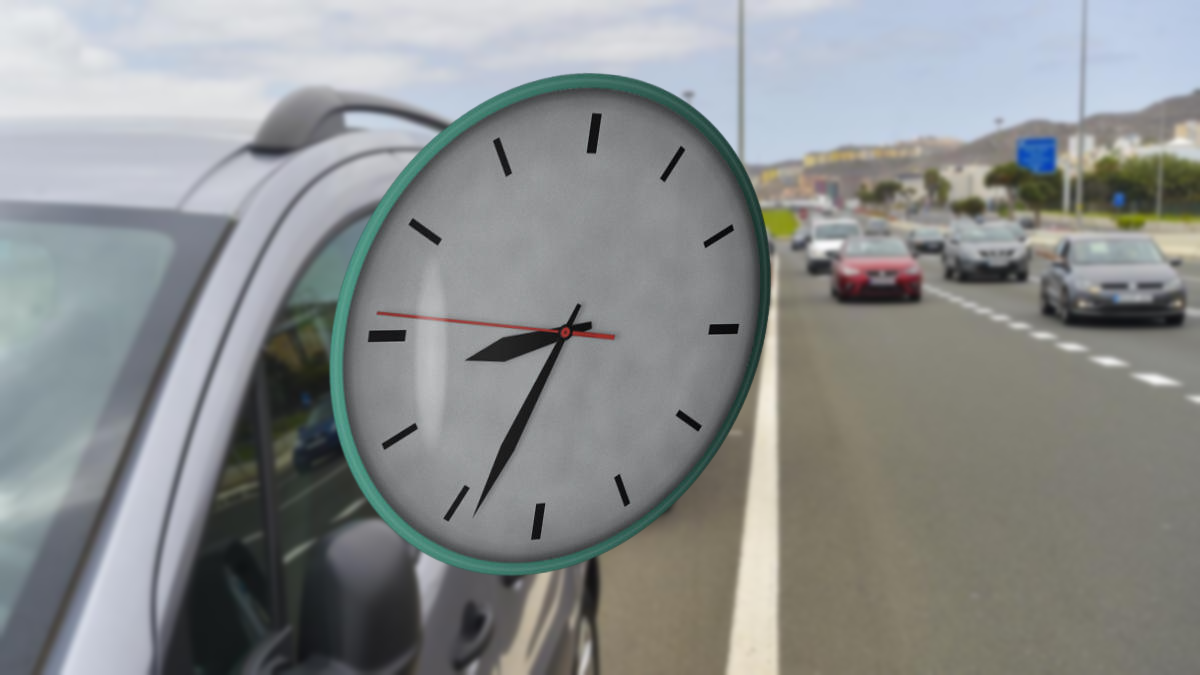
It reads **8:33:46**
